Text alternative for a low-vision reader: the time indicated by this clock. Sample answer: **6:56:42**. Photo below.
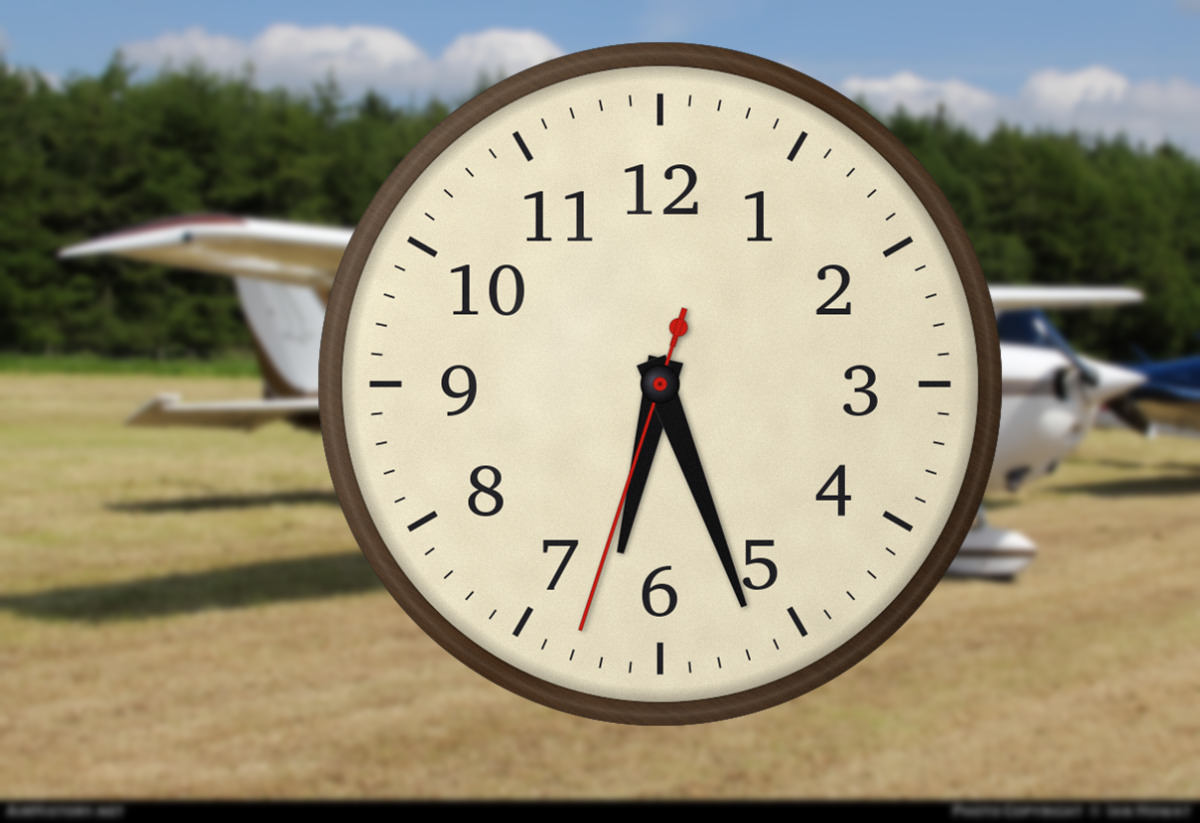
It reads **6:26:33**
